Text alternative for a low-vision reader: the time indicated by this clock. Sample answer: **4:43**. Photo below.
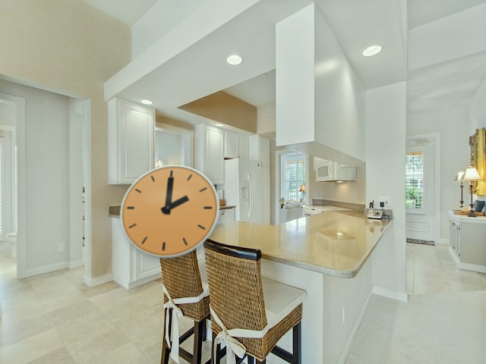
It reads **2:00**
